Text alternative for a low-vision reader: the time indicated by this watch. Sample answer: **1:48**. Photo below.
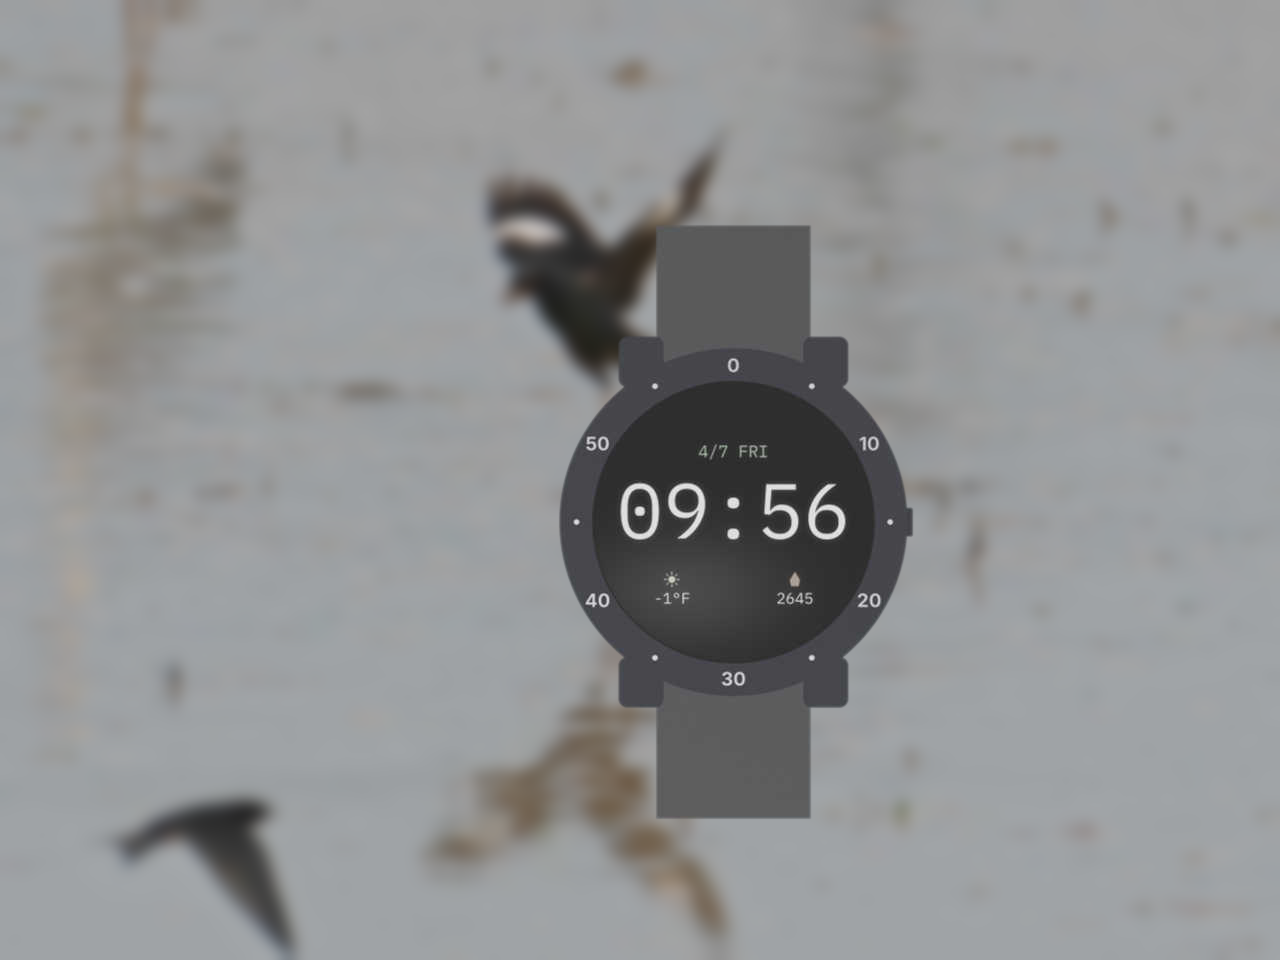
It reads **9:56**
